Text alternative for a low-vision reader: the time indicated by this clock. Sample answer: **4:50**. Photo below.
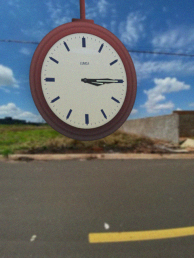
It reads **3:15**
